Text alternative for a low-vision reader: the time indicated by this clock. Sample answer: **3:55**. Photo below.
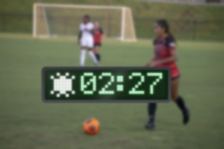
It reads **2:27**
